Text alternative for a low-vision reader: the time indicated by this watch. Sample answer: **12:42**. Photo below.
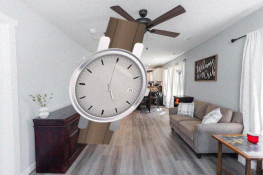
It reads **5:00**
